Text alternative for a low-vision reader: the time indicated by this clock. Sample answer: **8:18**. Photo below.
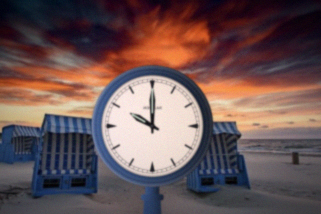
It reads **10:00**
